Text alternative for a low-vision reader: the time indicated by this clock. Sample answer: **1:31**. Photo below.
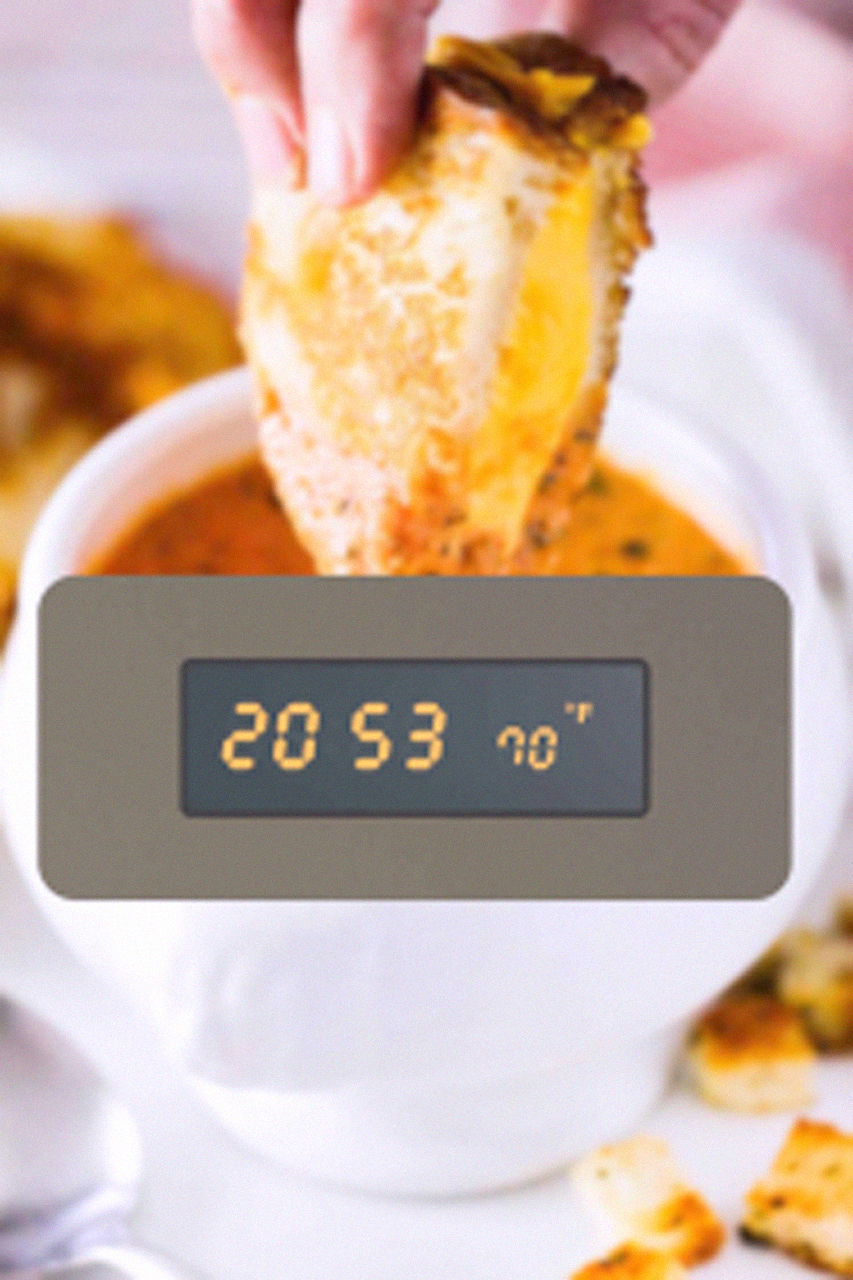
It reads **20:53**
